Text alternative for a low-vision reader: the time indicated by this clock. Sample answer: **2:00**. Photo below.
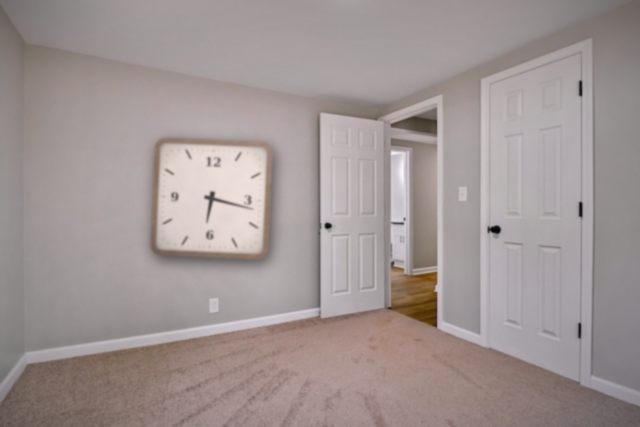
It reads **6:17**
